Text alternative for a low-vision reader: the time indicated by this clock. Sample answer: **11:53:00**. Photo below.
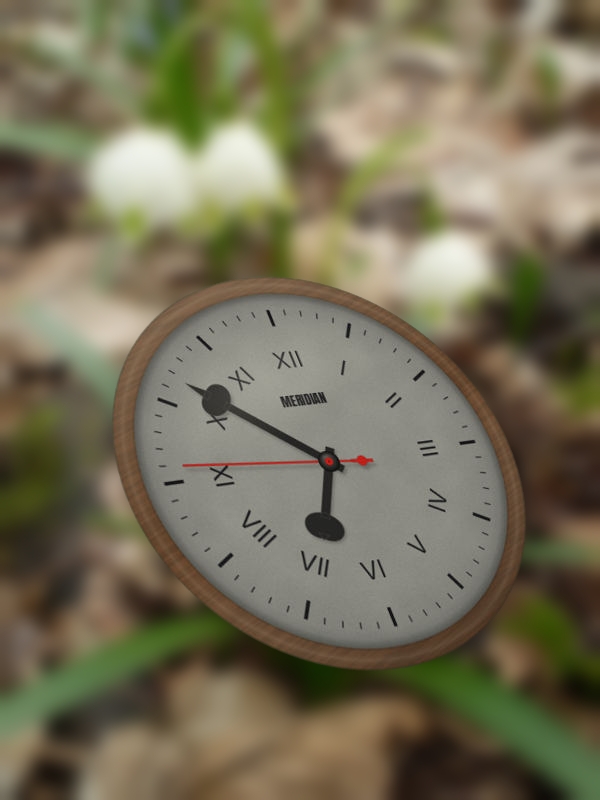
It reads **6:51:46**
